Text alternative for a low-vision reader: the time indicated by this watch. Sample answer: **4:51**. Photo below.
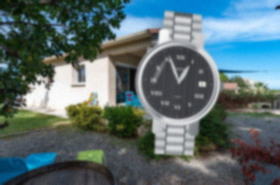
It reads **12:56**
